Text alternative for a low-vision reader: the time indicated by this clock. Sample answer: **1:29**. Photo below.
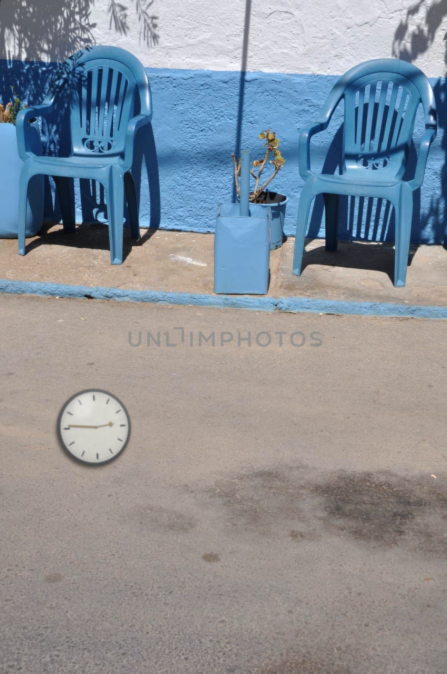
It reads **2:46**
